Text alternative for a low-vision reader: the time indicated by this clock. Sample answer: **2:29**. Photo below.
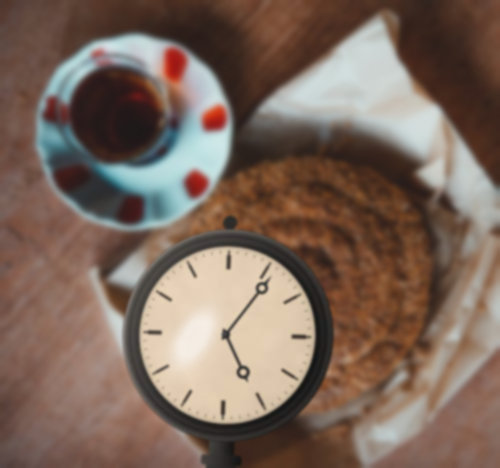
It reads **5:06**
